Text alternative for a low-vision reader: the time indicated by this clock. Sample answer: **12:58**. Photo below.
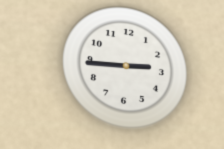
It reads **2:44**
